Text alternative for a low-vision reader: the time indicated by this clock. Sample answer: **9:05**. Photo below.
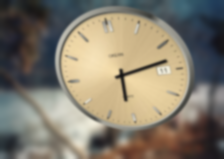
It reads **6:13**
